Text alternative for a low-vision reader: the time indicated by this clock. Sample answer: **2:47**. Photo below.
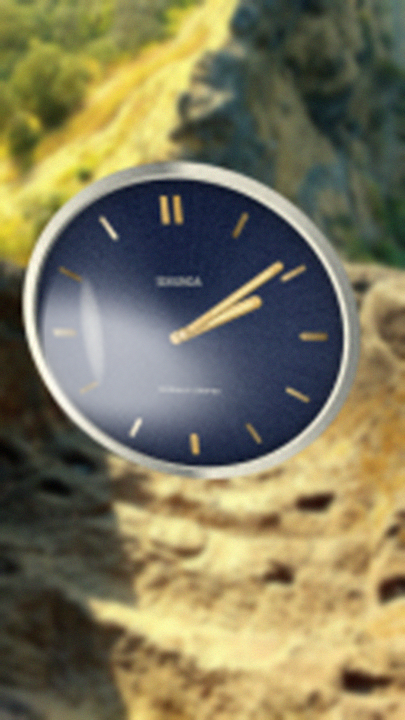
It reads **2:09**
